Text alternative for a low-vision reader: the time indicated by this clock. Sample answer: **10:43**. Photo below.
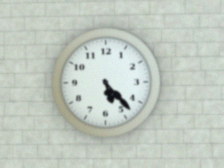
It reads **5:23**
